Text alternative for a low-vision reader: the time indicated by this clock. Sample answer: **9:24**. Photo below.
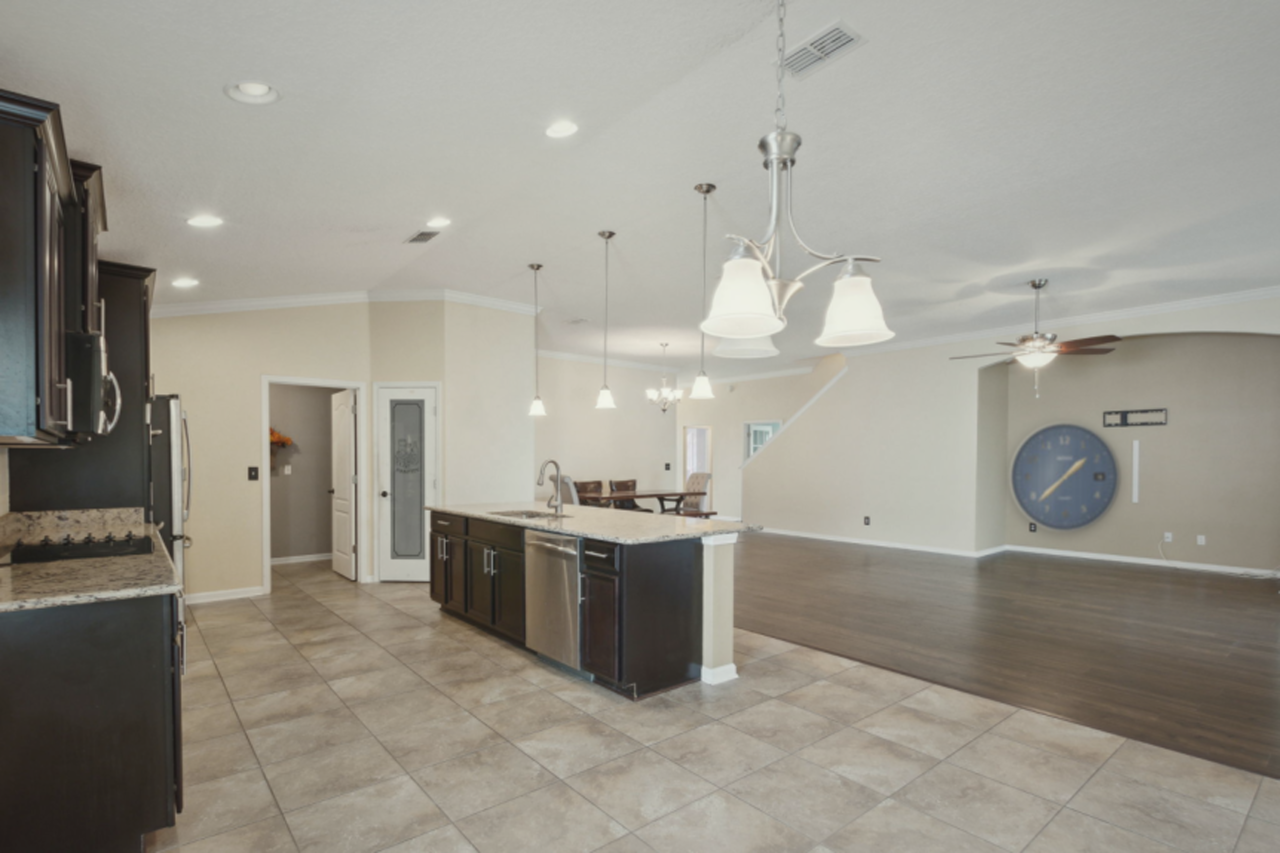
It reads **1:38**
